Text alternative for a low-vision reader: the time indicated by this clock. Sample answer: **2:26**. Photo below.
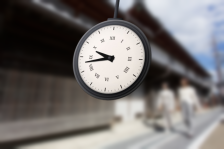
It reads **9:43**
